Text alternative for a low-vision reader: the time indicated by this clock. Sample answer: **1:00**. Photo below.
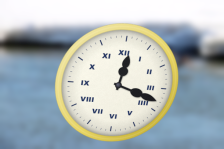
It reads **12:18**
